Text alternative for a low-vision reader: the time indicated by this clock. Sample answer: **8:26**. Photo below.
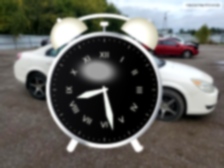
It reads **8:28**
